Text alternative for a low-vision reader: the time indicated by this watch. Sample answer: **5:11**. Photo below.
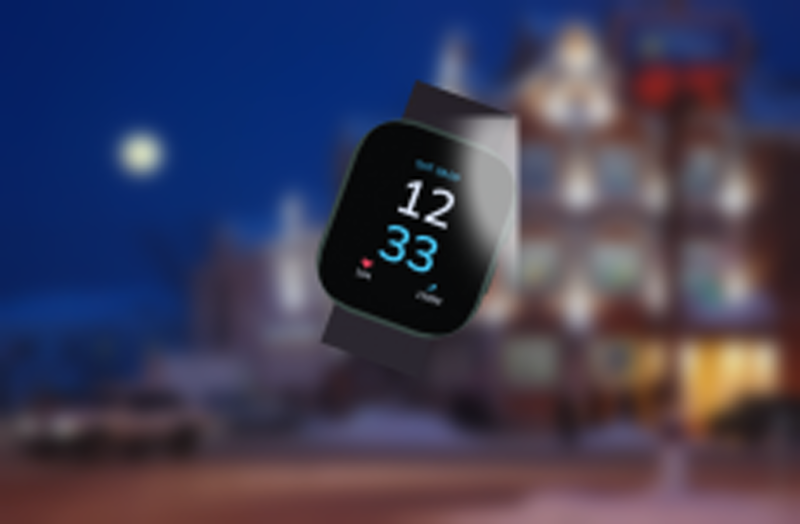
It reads **12:33**
